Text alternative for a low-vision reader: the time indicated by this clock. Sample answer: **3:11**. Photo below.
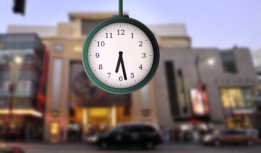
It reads **6:28**
